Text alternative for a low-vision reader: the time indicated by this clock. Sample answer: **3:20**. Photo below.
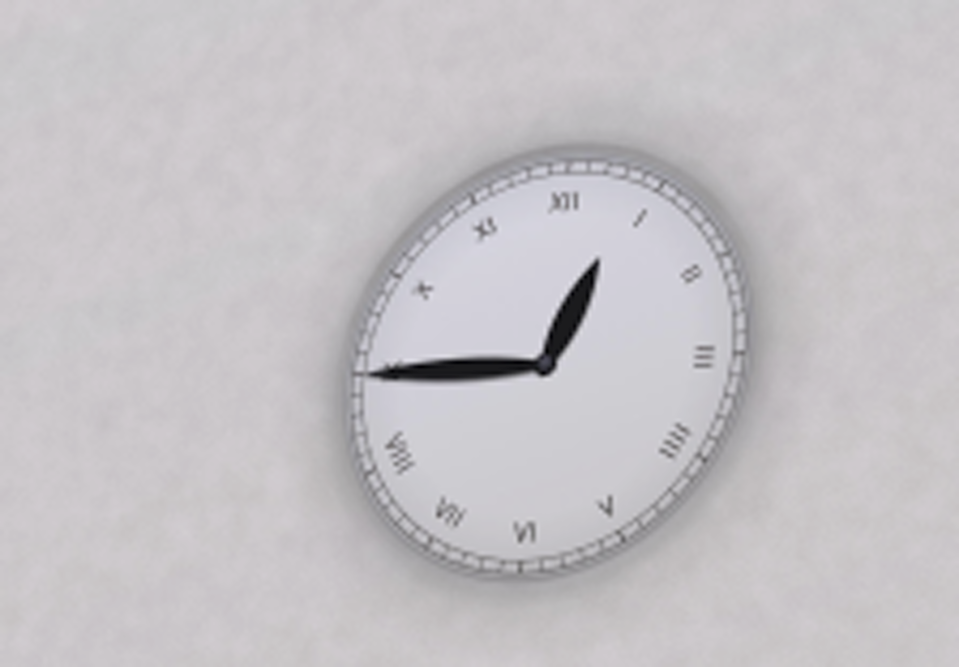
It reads **12:45**
